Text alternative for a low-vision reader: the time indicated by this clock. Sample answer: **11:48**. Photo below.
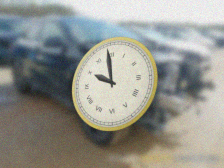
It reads **9:59**
